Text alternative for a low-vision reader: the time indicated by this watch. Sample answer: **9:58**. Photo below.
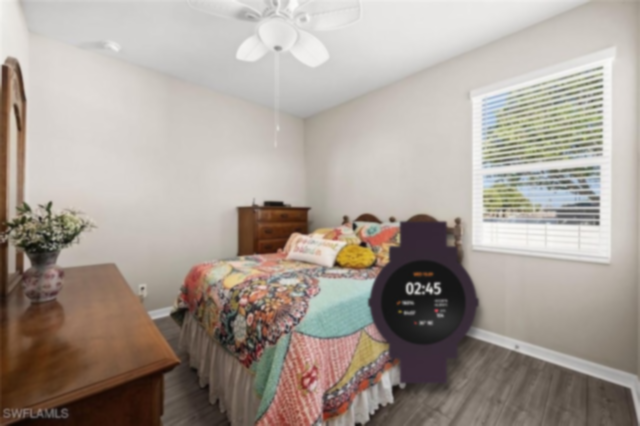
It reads **2:45**
